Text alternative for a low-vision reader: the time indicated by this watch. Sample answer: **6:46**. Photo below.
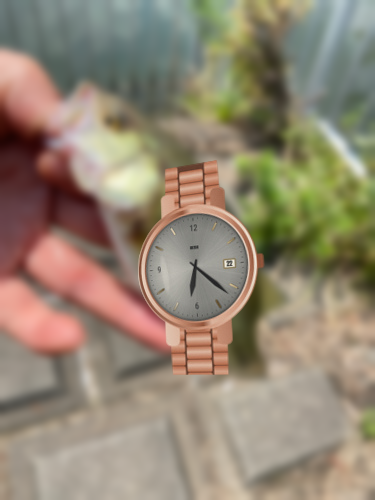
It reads **6:22**
